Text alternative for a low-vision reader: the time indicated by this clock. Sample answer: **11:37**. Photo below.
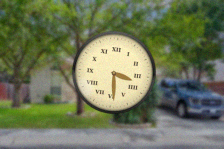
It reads **3:29**
